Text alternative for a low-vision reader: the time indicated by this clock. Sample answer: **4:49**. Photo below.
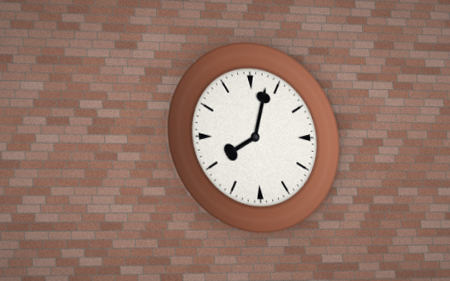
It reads **8:03**
